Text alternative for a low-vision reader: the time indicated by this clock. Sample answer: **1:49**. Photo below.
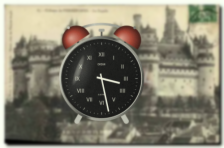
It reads **3:28**
